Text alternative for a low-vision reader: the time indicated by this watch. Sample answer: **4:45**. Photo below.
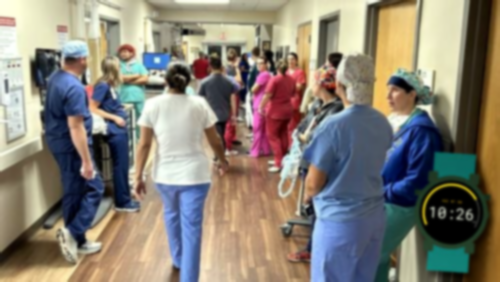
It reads **10:26**
